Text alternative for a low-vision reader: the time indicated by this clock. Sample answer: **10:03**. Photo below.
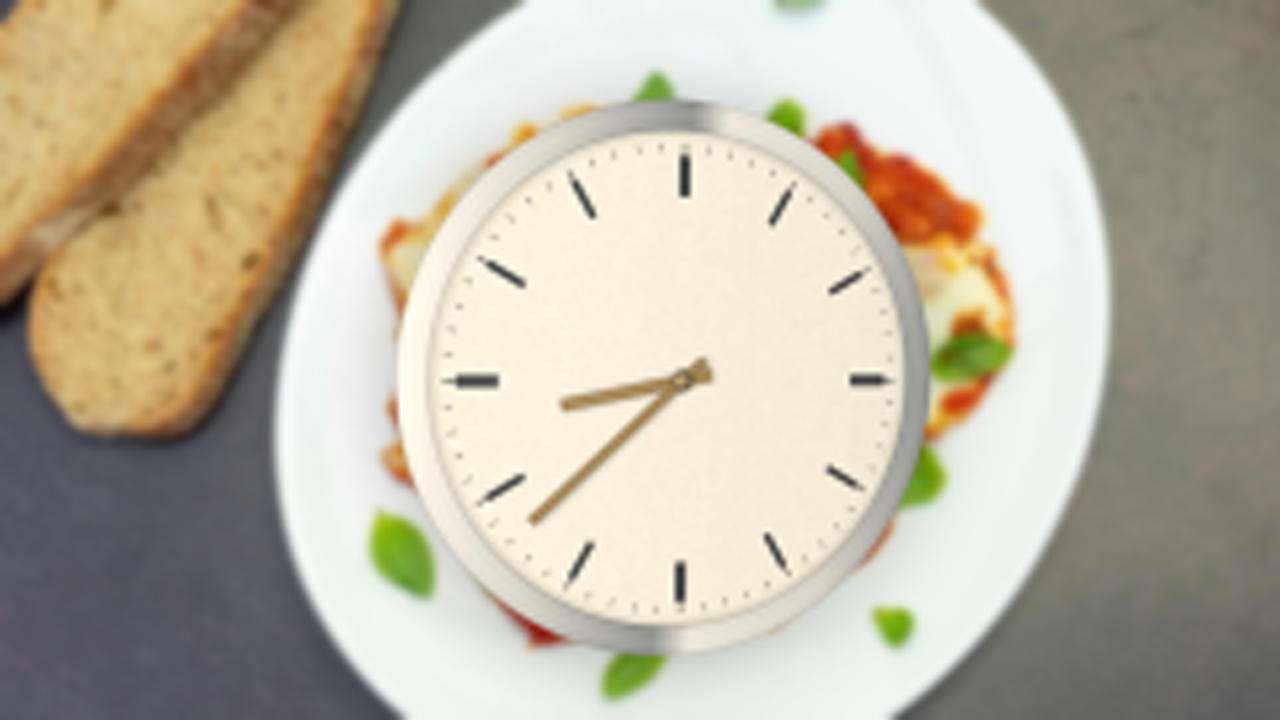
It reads **8:38**
